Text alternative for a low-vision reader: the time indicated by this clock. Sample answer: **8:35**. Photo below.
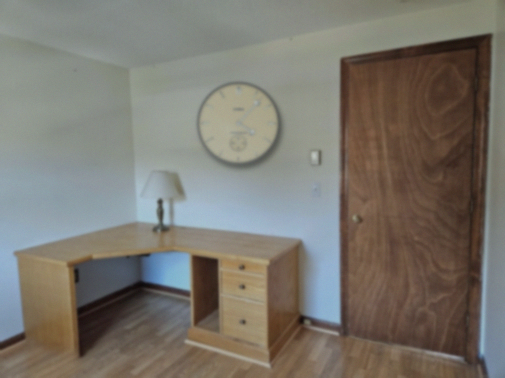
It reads **4:07**
